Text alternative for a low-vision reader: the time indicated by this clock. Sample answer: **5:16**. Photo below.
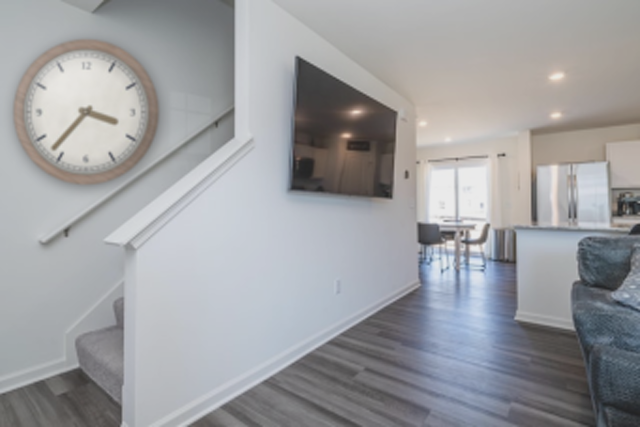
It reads **3:37**
